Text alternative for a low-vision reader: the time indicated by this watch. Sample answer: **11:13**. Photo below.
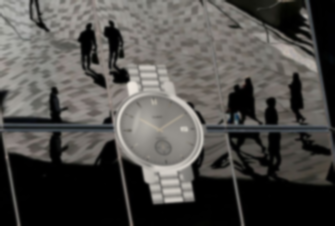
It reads **10:10**
